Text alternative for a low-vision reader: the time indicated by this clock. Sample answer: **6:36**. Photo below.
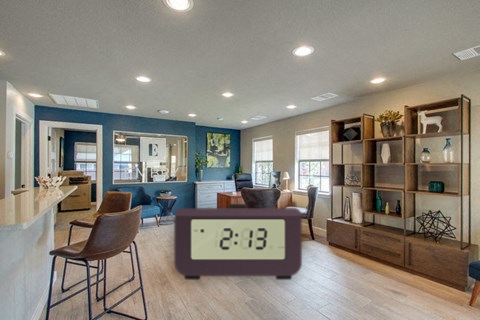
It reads **2:13**
